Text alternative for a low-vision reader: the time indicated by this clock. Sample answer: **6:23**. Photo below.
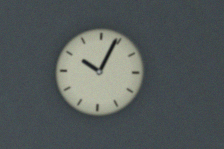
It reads **10:04**
